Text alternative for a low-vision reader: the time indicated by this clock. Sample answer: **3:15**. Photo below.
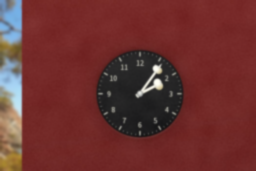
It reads **2:06**
